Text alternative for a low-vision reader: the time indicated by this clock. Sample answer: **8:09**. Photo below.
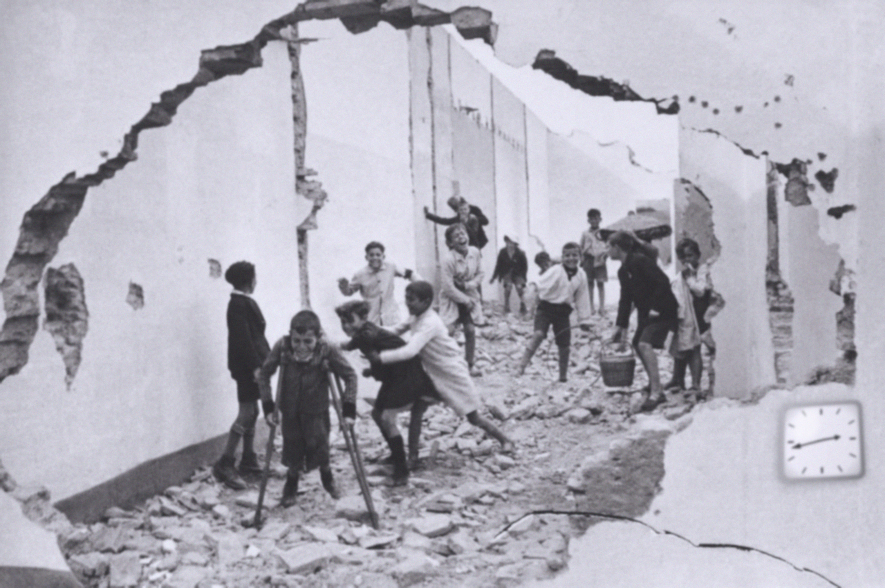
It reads **2:43**
